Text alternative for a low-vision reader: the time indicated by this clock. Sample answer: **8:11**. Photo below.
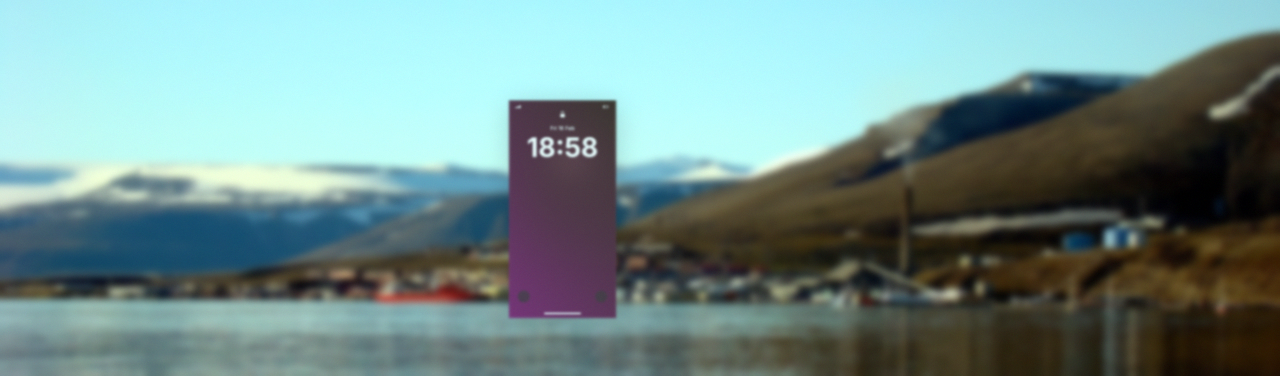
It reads **18:58**
